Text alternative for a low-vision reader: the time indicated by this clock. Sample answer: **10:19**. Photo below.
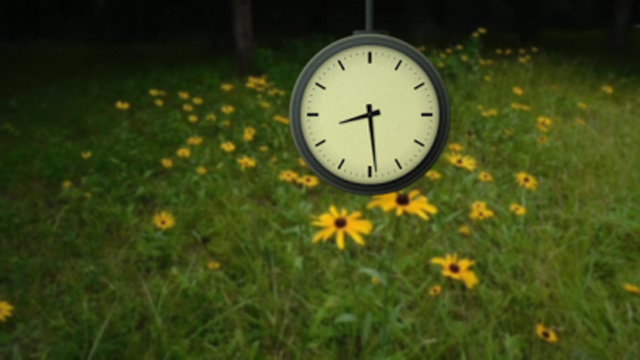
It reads **8:29**
